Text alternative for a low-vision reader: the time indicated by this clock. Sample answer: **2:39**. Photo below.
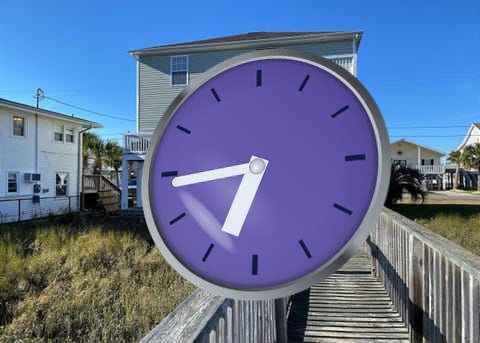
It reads **6:44**
